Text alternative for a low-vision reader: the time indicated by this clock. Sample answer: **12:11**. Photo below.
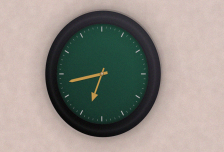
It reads **6:43**
